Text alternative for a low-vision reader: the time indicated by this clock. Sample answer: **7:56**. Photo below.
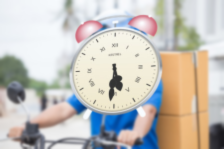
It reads **5:31**
